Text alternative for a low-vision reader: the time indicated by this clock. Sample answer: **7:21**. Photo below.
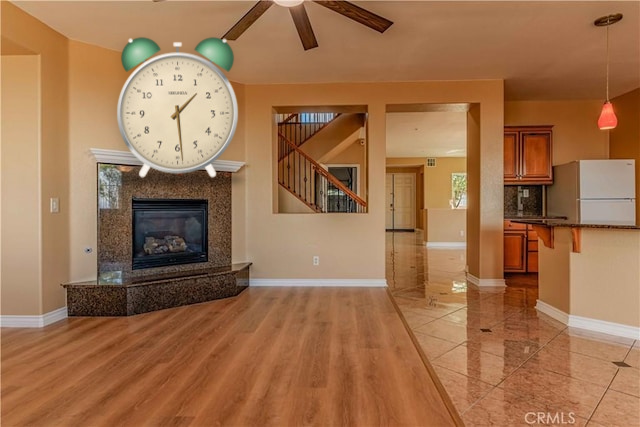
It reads **1:29**
